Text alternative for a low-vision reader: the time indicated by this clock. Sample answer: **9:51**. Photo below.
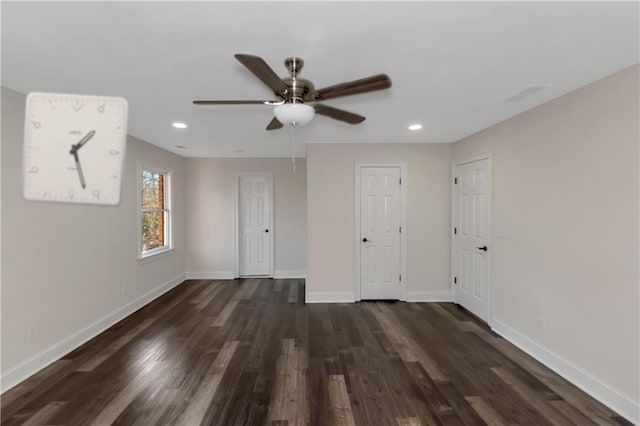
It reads **1:27**
